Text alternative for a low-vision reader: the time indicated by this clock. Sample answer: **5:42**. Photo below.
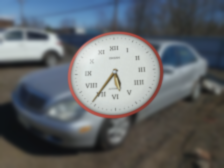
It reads **5:36**
